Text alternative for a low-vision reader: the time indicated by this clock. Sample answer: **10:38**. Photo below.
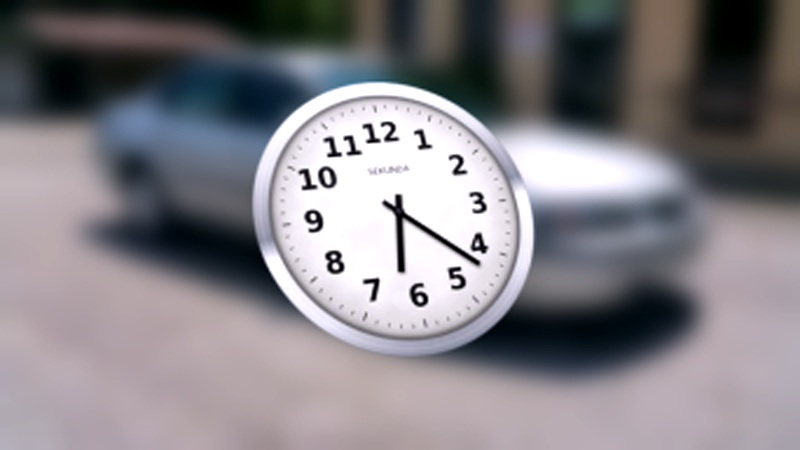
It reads **6:22**
